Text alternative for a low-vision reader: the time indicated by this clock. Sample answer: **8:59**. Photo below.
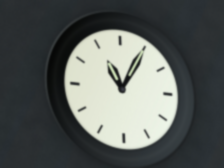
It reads **11:05**
